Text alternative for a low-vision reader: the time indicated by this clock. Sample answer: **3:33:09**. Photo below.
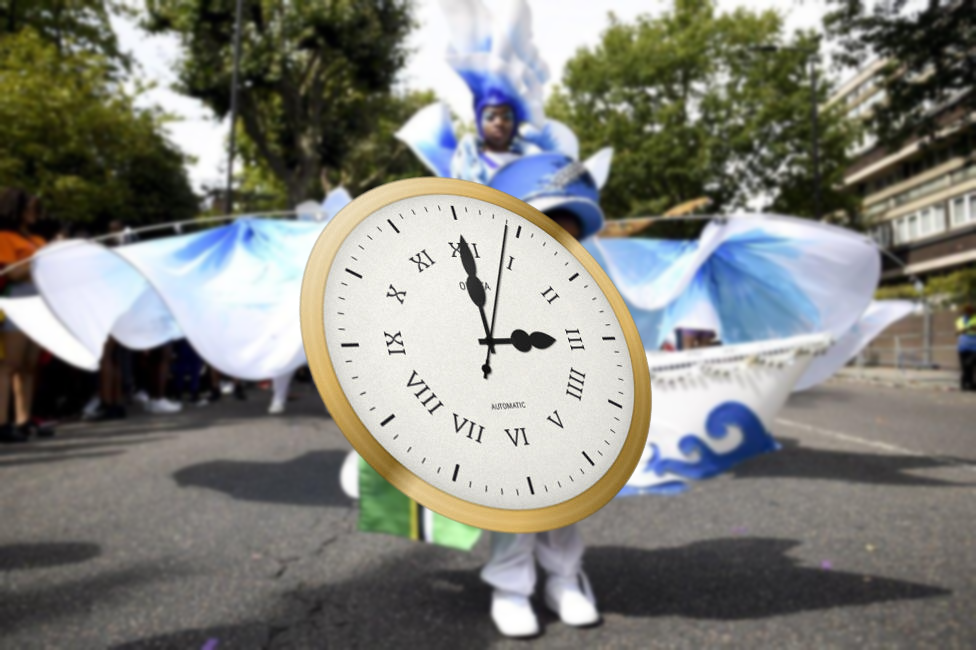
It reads **3:00:04**
